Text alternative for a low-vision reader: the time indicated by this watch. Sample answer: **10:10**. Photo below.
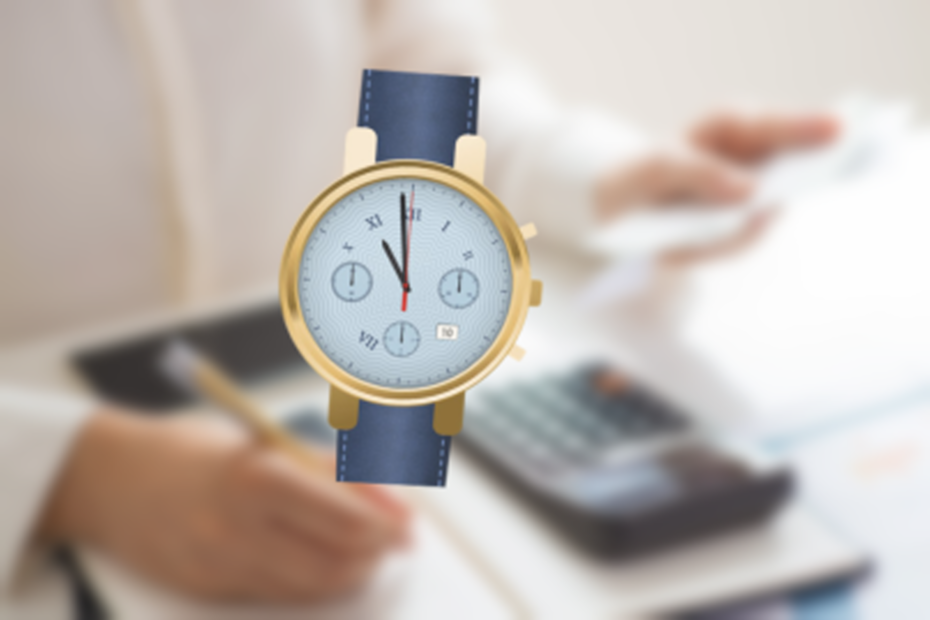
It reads **10:59**
